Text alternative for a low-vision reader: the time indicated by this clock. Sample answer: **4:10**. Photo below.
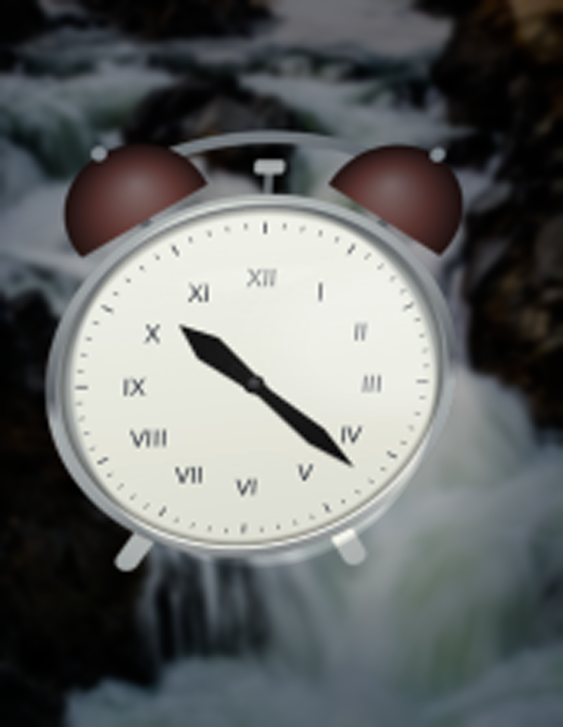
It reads **10:22**
